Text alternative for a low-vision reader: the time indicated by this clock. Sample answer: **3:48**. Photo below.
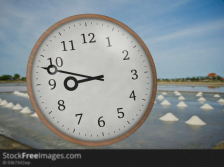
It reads **8:48**
